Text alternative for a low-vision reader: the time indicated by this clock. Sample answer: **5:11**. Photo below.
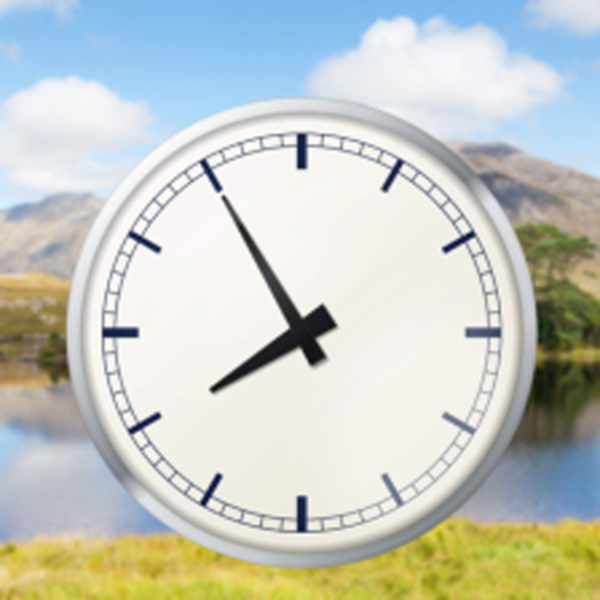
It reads **7:55**
